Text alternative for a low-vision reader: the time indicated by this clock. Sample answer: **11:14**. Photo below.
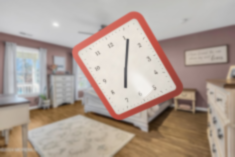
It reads **7:06**
